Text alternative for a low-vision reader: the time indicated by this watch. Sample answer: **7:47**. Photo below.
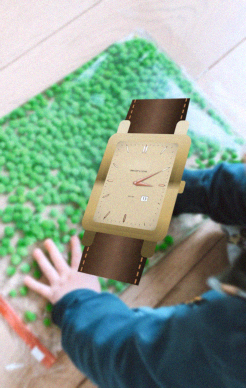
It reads **3:10**
